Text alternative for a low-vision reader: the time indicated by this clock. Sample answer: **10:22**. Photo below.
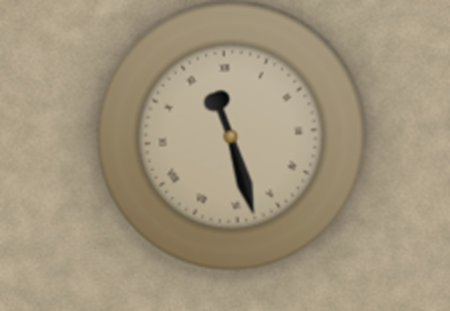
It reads **11:28**
